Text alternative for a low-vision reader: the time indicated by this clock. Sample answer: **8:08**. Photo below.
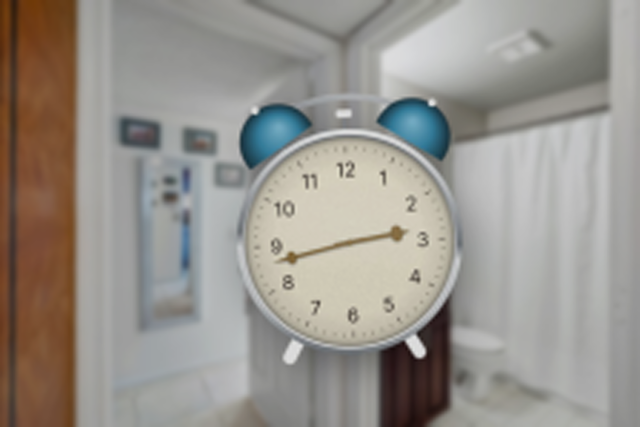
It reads **2:43**
